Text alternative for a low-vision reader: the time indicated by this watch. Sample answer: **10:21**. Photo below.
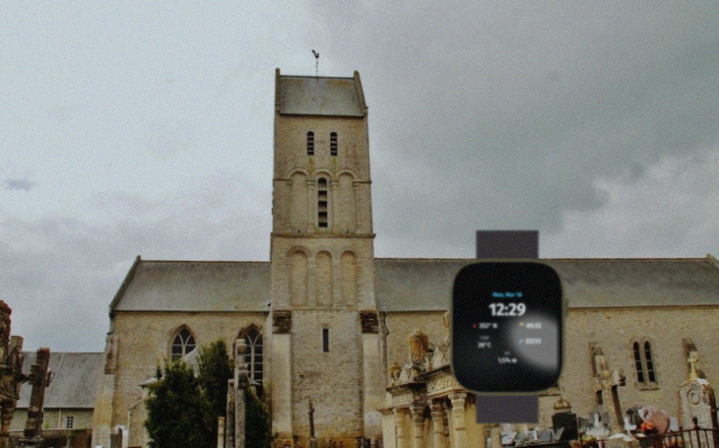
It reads **12:29**
